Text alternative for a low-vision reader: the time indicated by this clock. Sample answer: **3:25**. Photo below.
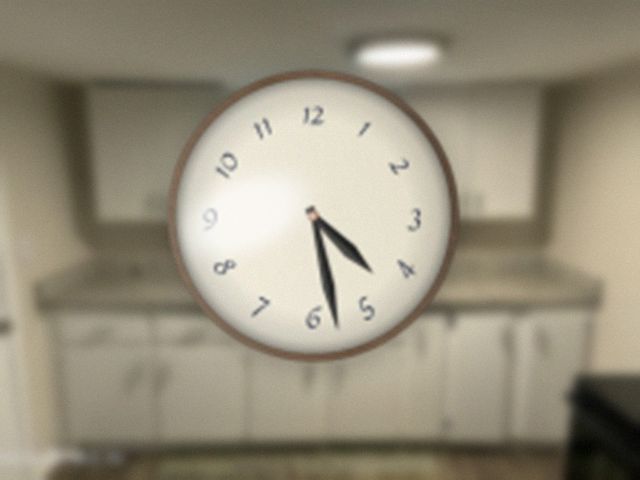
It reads **4:28**
